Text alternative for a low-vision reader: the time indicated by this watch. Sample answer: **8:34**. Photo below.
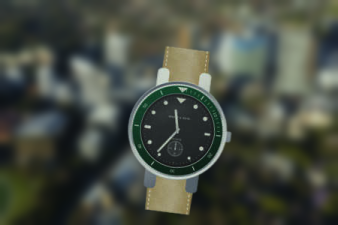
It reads **11:36**
